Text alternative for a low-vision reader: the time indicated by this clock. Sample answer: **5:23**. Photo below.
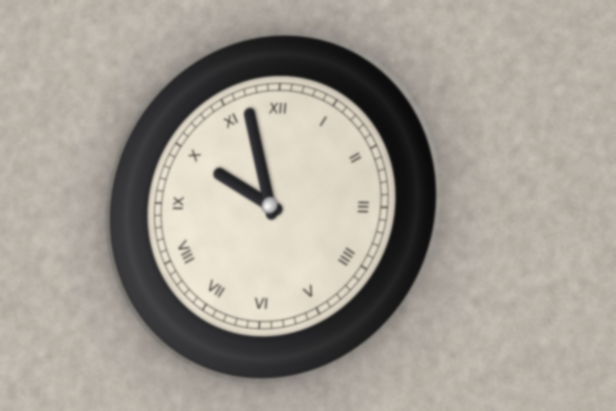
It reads **9:57**
